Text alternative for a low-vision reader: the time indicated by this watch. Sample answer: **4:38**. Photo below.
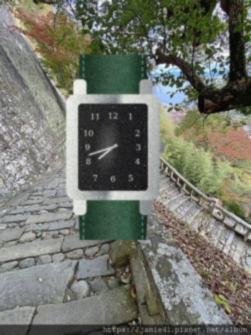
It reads **7:42**
